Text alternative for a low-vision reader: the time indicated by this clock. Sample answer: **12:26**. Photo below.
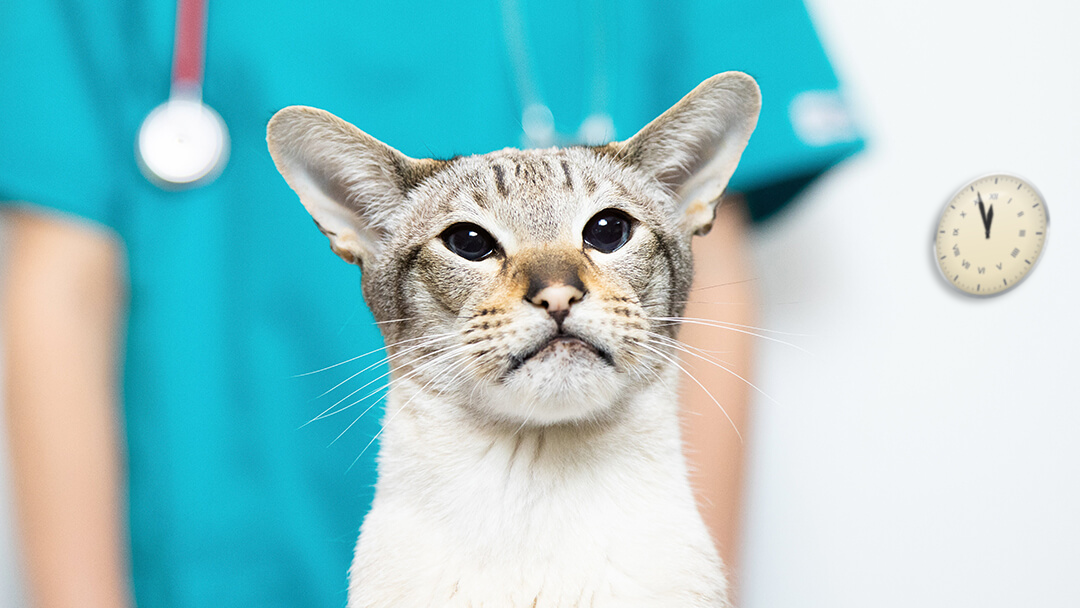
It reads **11:56**
